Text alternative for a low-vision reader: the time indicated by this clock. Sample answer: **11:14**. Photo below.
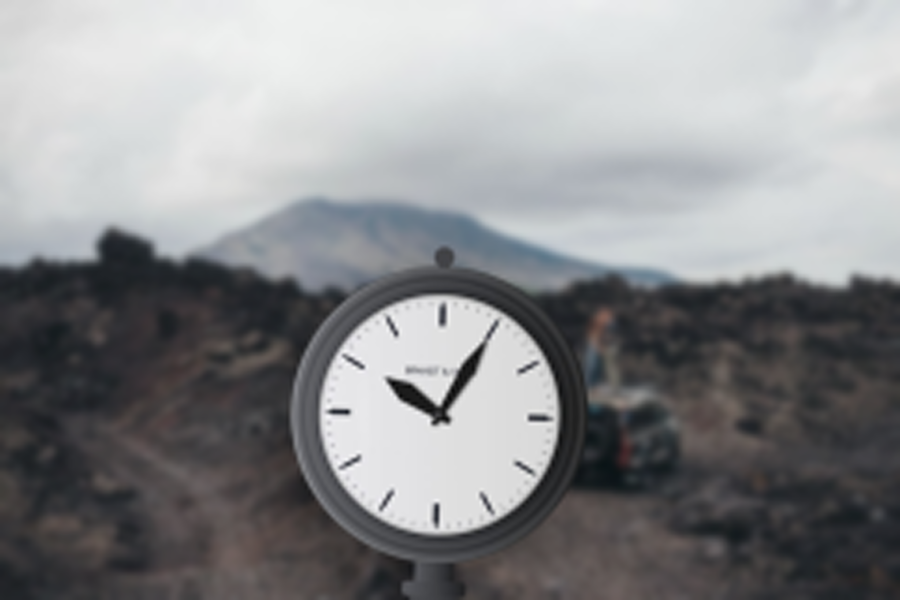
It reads **10:05**
